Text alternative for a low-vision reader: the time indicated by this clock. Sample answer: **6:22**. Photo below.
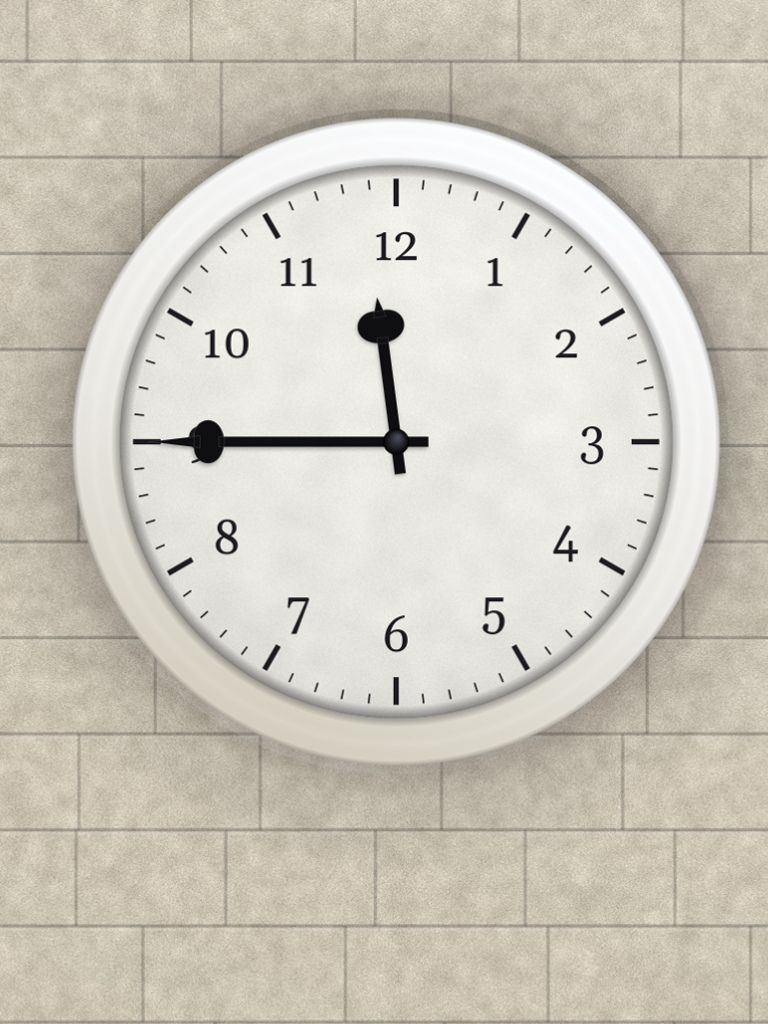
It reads **11:45**
